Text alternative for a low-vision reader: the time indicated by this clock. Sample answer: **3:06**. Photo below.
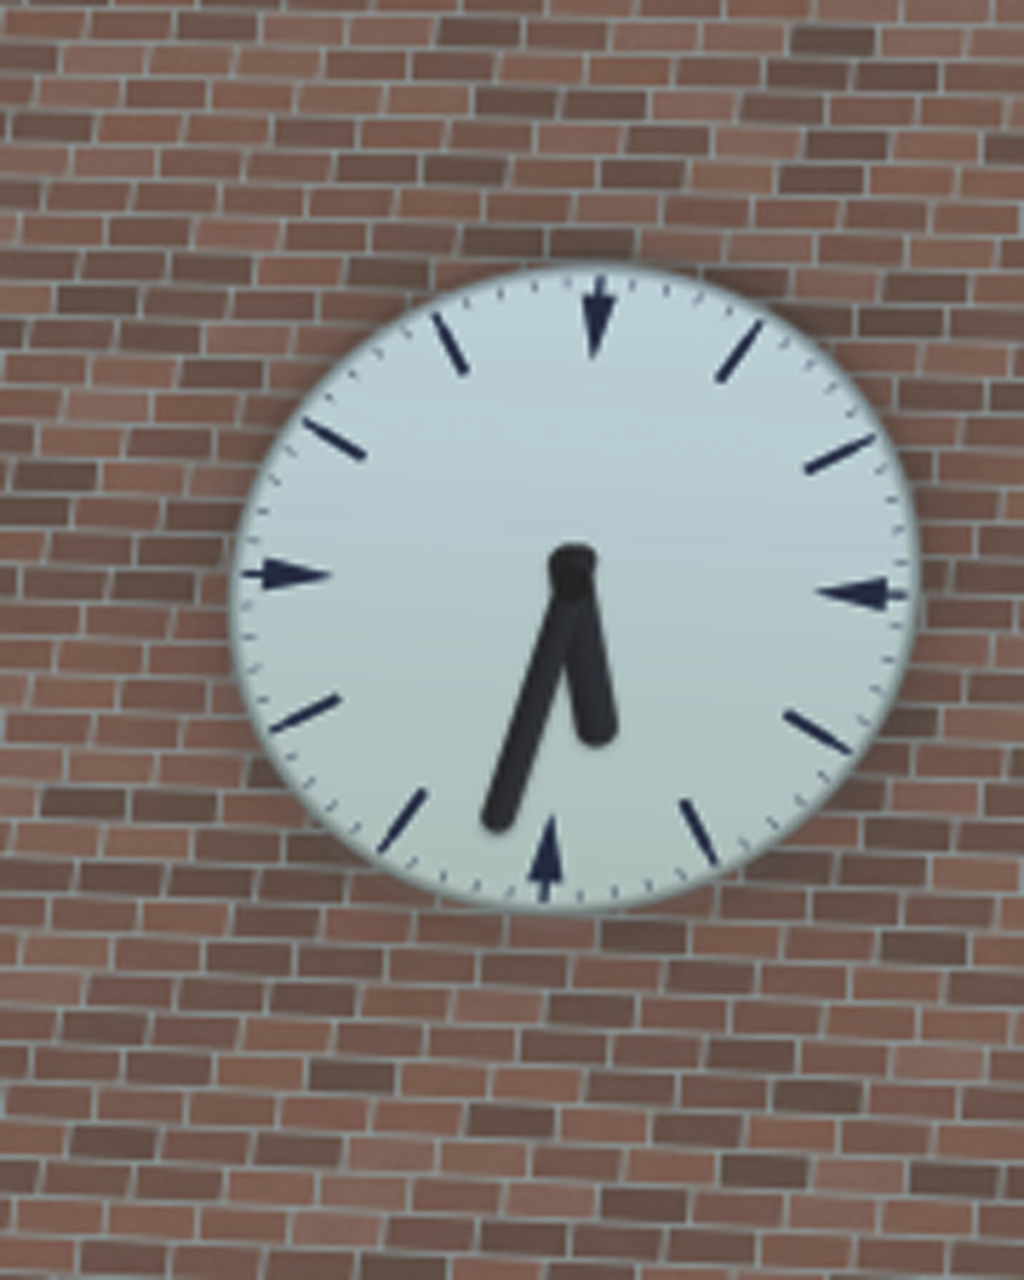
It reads **5:32**
